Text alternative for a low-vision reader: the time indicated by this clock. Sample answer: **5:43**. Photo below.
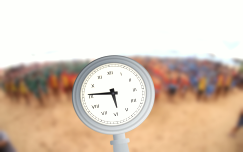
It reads **5:46**
